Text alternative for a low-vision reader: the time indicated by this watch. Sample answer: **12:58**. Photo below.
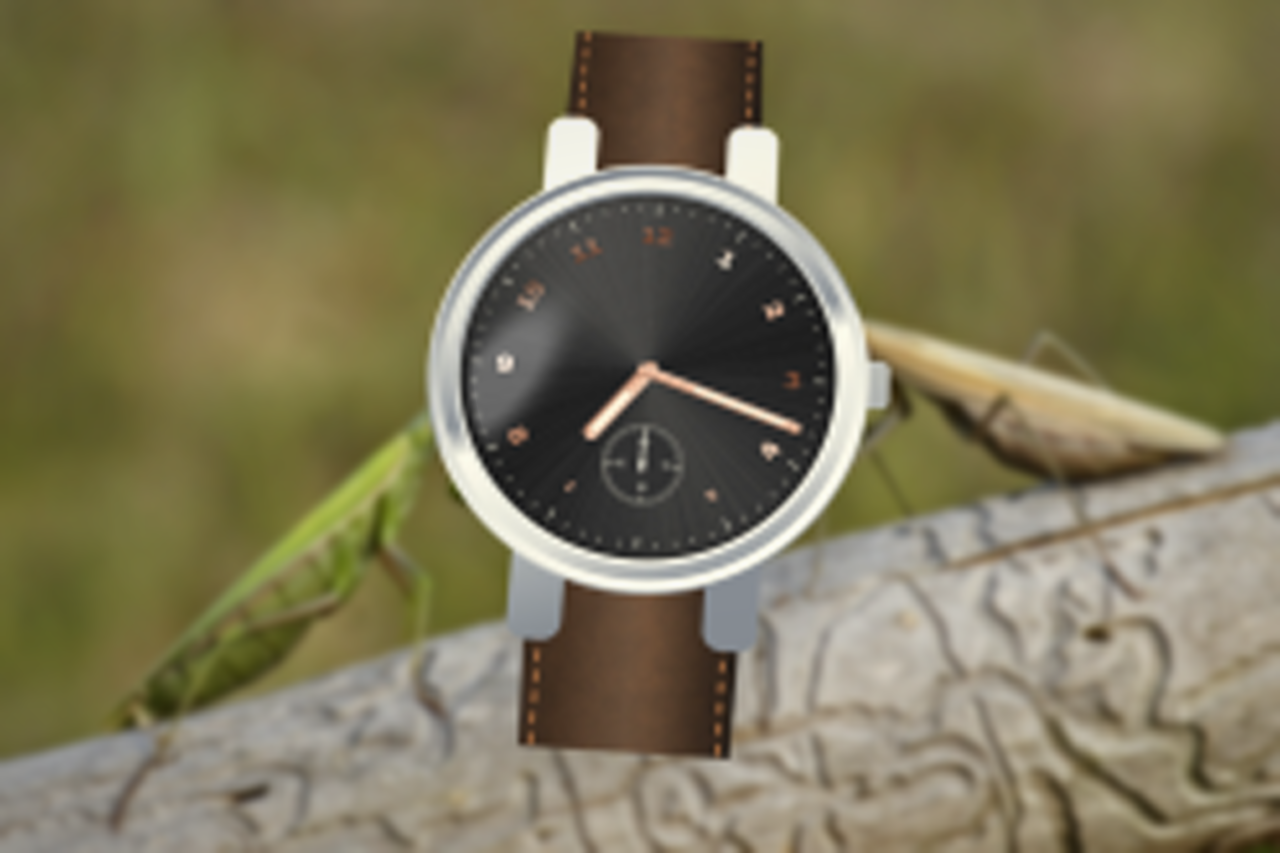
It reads **7:18**
